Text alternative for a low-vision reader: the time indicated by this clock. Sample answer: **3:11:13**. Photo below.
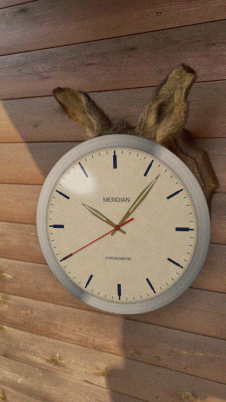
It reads **10:06:40**
